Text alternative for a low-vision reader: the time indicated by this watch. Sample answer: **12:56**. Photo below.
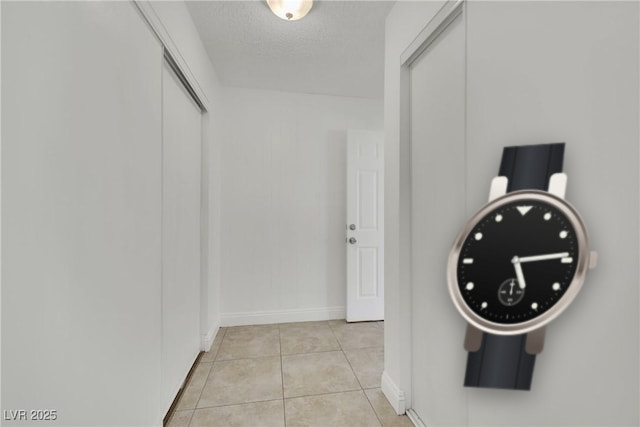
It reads **5:14**
